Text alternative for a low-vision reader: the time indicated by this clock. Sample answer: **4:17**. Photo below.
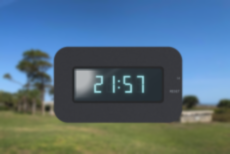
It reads **21:57**
